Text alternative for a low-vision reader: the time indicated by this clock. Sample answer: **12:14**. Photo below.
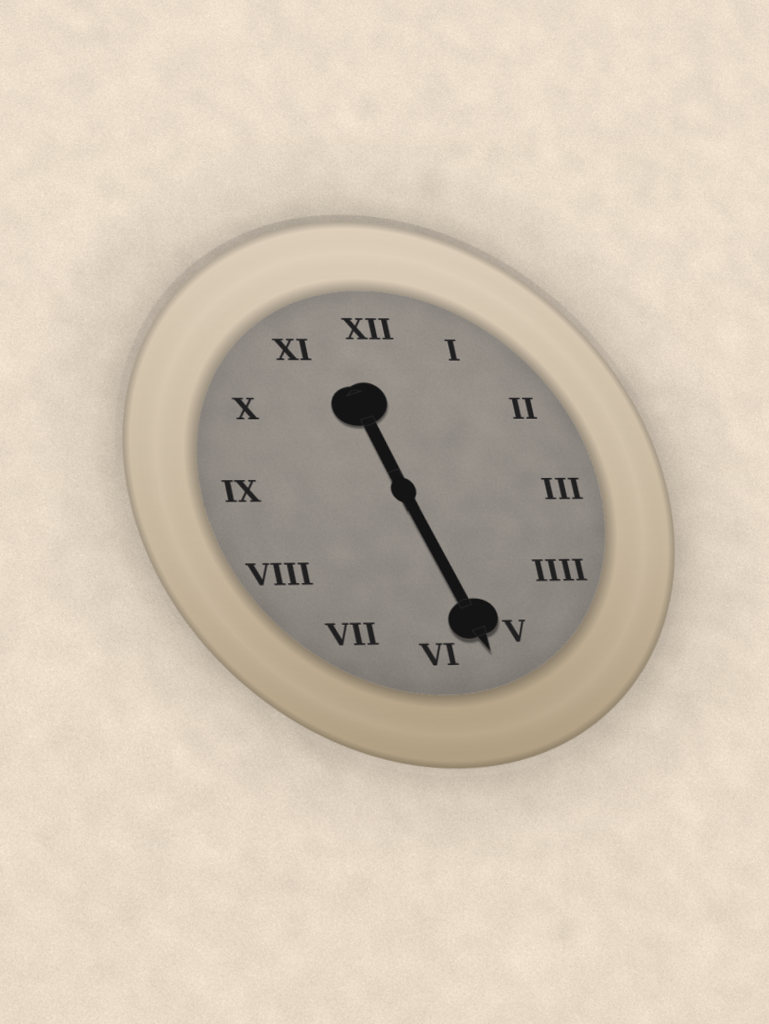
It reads **11:27**
